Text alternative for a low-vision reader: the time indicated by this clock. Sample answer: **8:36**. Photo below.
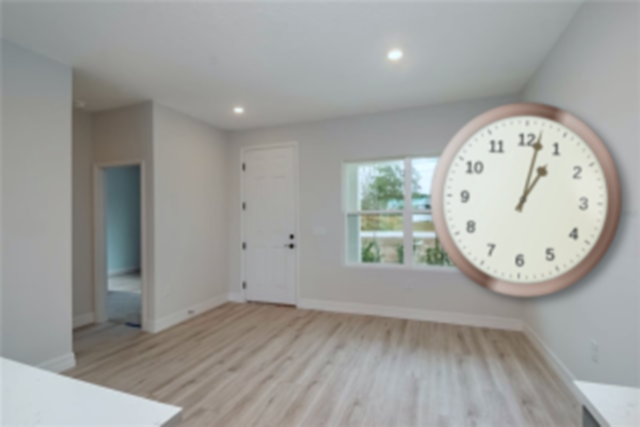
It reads **1:02**
